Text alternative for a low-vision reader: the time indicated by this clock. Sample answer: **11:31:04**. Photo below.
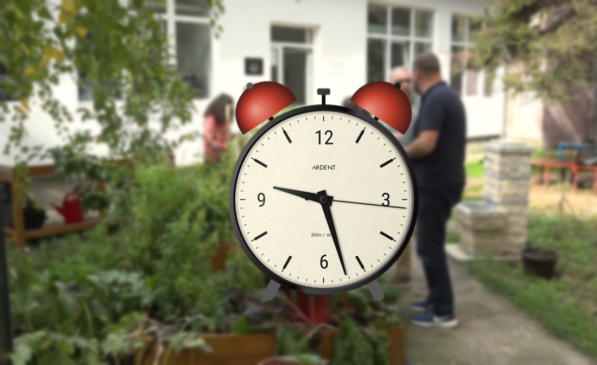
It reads **9:27:16**
